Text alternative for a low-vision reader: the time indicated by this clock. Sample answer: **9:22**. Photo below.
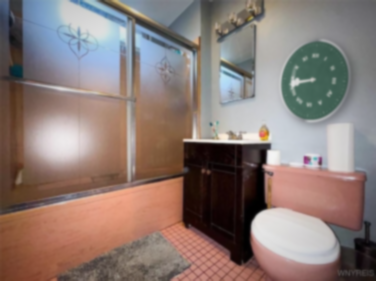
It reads **8:43**
